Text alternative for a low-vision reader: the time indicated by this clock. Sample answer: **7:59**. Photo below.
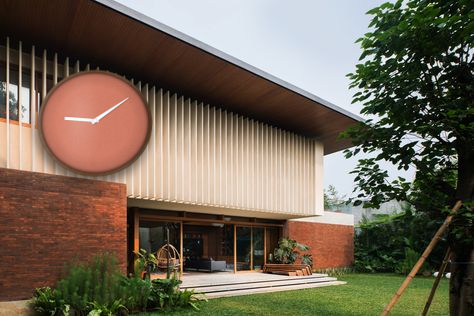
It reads **9:09**
